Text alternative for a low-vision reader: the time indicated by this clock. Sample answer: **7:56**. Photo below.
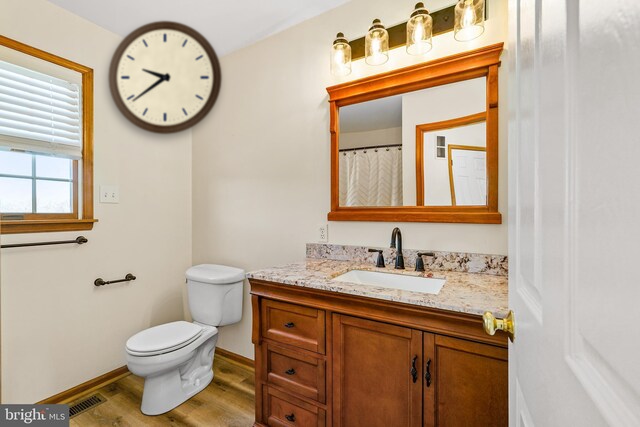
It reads **9:39**
